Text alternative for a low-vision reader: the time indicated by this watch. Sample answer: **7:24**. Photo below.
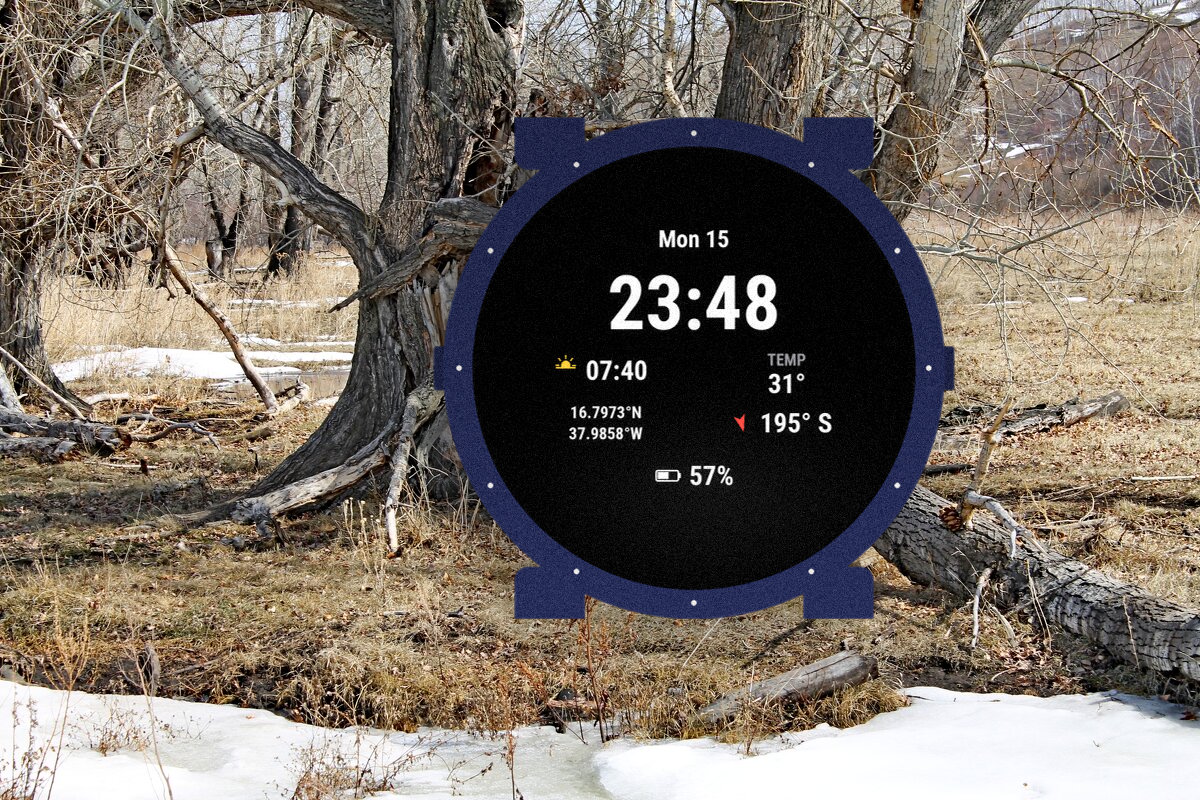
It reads **23:48**
